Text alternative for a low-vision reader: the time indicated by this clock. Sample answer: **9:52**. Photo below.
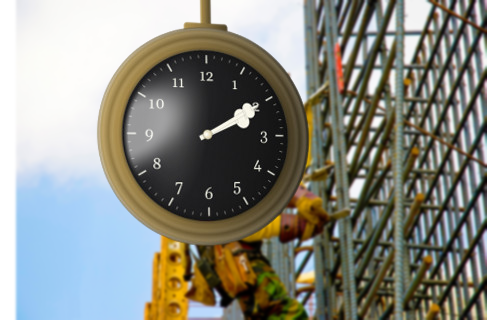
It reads **2:10**
